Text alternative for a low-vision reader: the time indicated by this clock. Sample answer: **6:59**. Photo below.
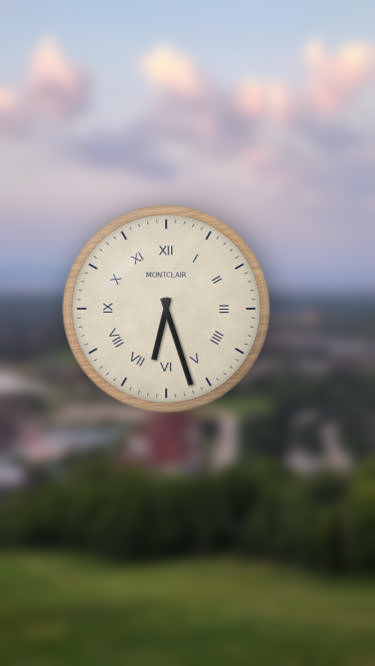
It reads **6:27**
